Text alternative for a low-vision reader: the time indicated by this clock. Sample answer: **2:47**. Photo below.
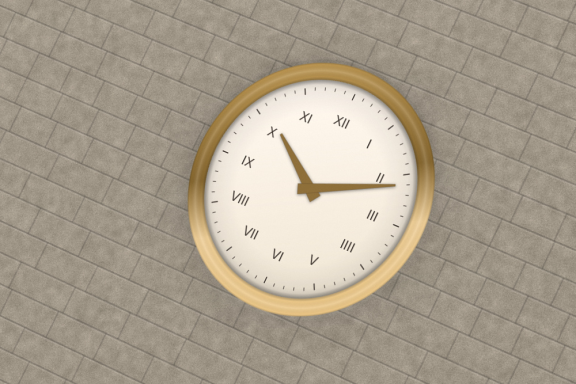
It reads **10:11**
